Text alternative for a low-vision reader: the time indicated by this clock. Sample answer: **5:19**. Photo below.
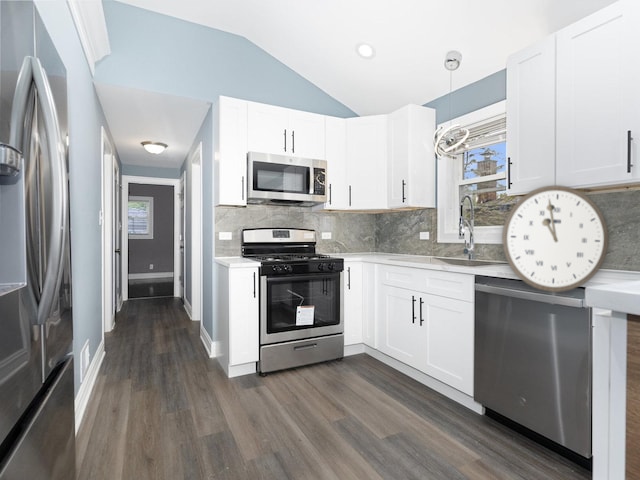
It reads **10:58**
